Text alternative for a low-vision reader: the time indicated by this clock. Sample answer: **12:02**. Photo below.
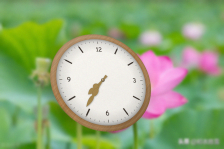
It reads **7:36**
